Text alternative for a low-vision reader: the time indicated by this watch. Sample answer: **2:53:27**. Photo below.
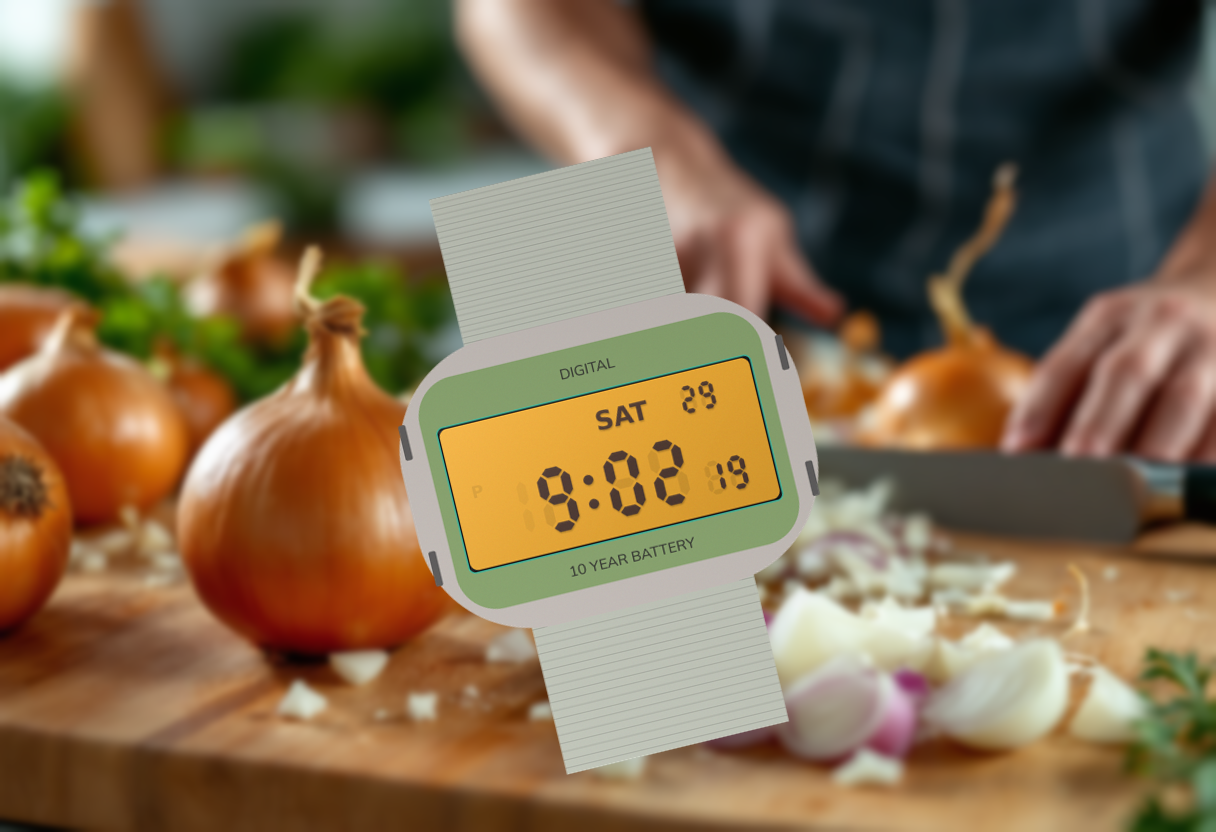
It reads **9:02:19**
